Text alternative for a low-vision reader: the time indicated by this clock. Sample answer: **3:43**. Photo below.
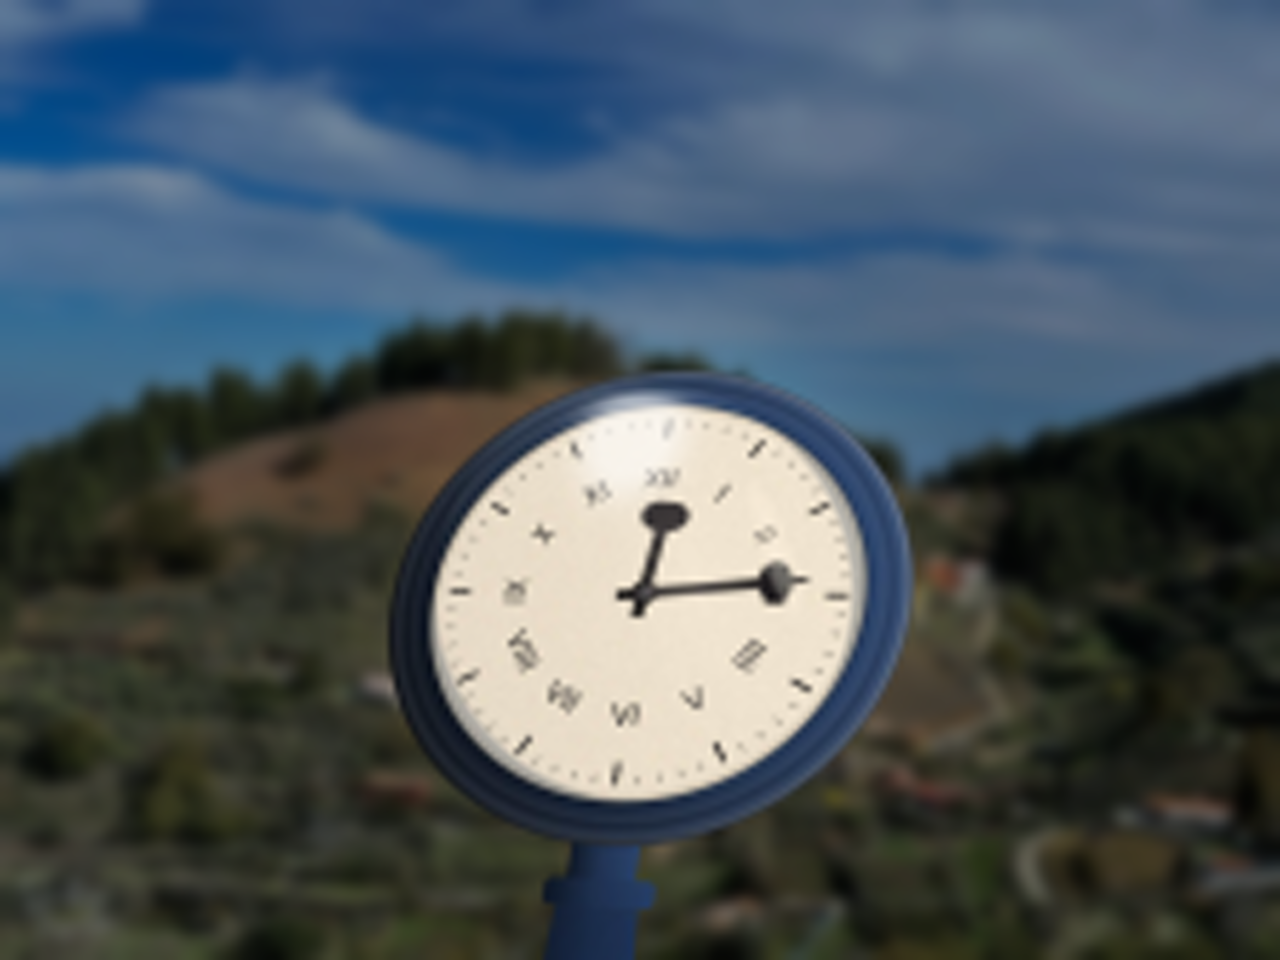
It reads **12:14**
